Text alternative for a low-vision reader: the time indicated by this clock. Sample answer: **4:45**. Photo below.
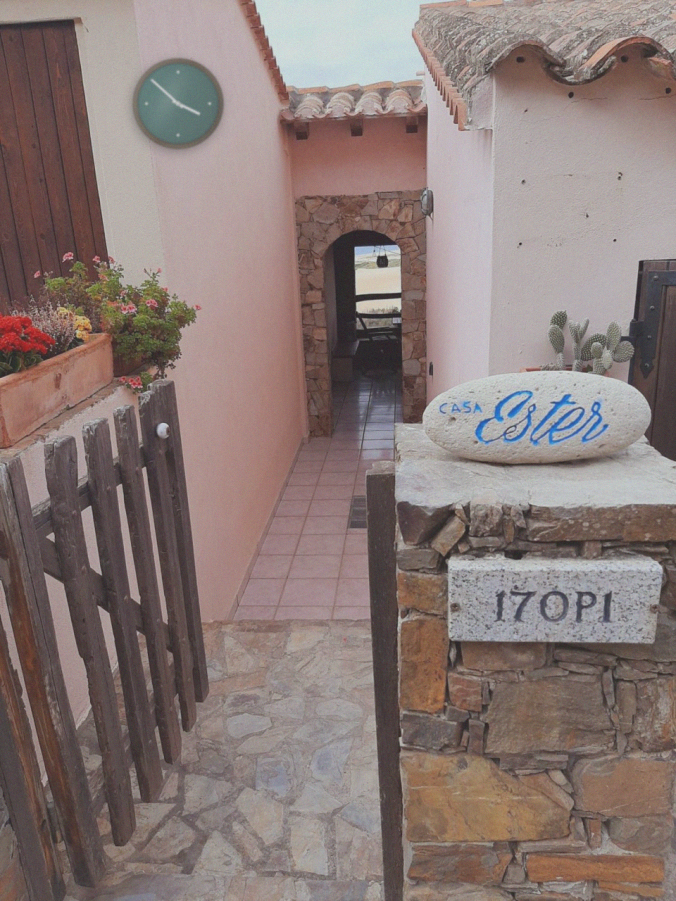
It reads **3:52**
